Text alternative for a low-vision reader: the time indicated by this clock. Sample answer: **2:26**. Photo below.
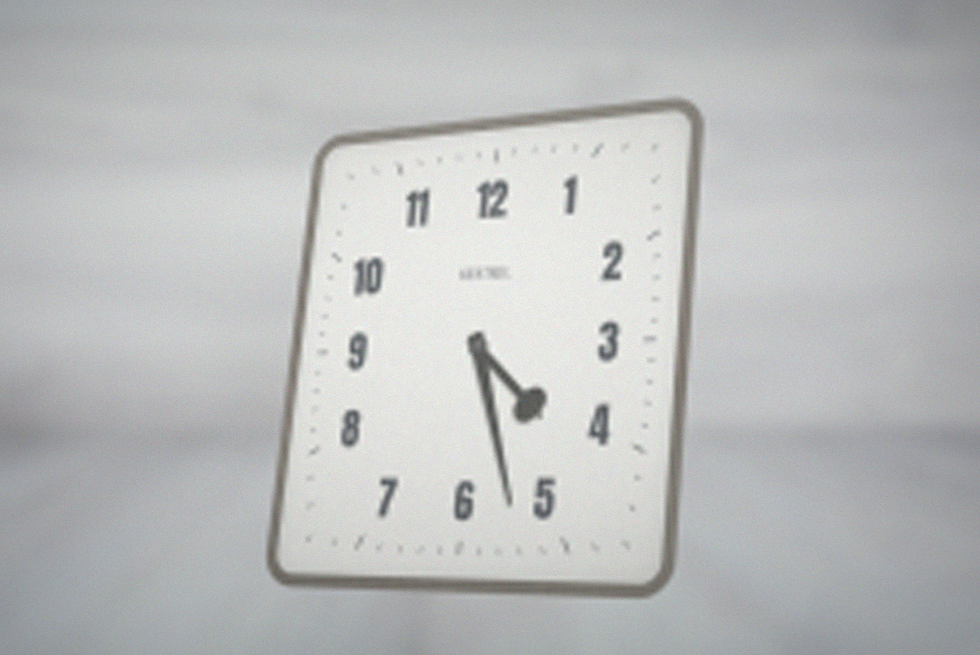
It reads **4:27**
